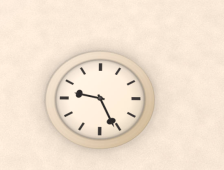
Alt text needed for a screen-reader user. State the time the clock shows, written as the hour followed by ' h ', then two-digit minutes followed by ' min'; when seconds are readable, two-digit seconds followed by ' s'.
9 h 26 min
